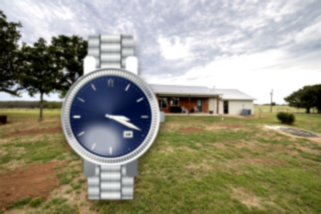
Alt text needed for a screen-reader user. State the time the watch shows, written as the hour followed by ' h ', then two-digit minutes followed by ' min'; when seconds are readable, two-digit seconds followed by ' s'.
3 h 19 min
